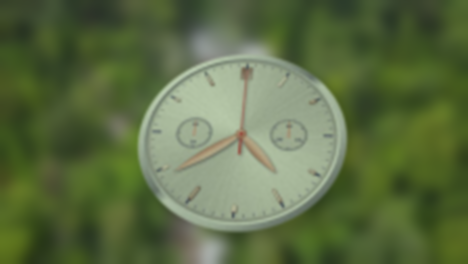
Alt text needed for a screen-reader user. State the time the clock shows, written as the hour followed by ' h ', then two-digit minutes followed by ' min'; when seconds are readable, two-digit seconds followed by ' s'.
4 h 39 min
